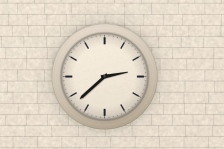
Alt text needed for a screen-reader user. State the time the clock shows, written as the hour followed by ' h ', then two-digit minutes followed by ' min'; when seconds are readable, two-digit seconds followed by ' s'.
2 h 38 min
